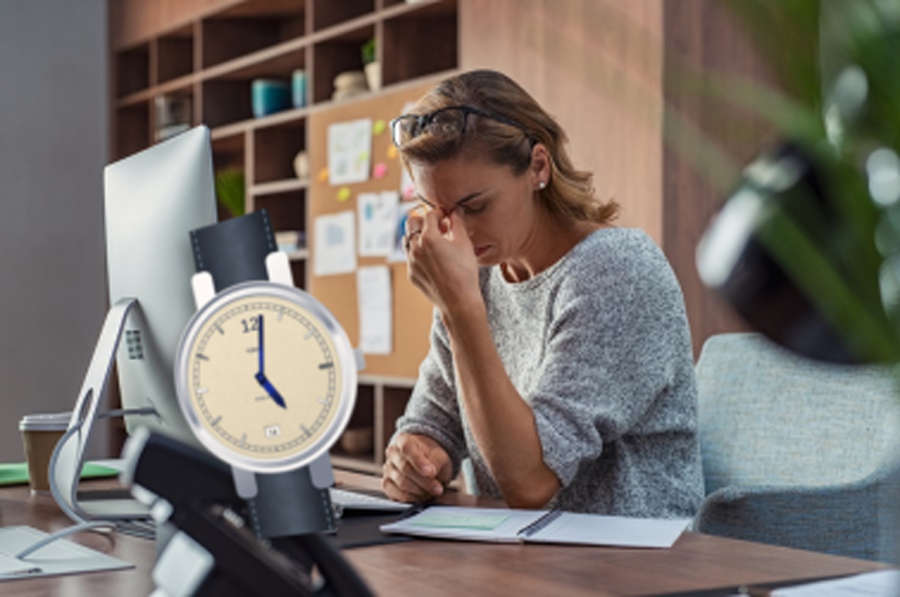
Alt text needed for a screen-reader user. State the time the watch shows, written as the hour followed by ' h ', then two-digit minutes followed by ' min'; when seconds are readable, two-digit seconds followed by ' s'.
5 h 02 min
